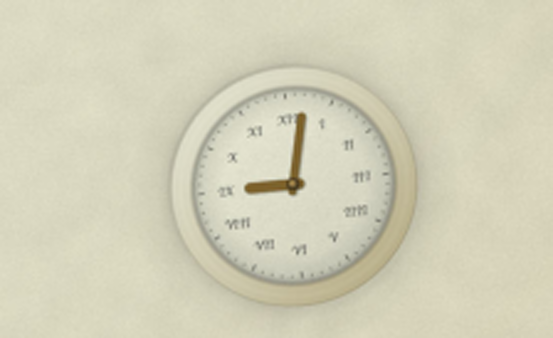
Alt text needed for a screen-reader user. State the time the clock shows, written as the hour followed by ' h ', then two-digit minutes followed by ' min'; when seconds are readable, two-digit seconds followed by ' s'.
9 h 02 min
